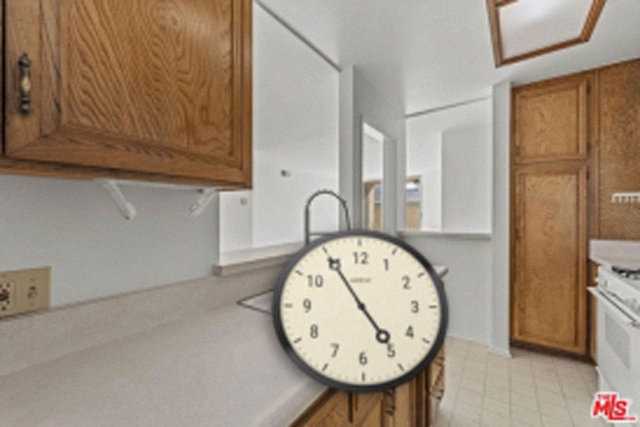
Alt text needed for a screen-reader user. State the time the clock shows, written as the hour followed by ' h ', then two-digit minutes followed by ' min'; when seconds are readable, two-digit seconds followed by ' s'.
4 h 55 min
